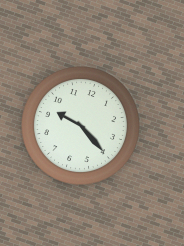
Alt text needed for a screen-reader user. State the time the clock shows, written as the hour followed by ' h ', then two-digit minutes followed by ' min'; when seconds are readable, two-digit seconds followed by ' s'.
9 h 20 min
